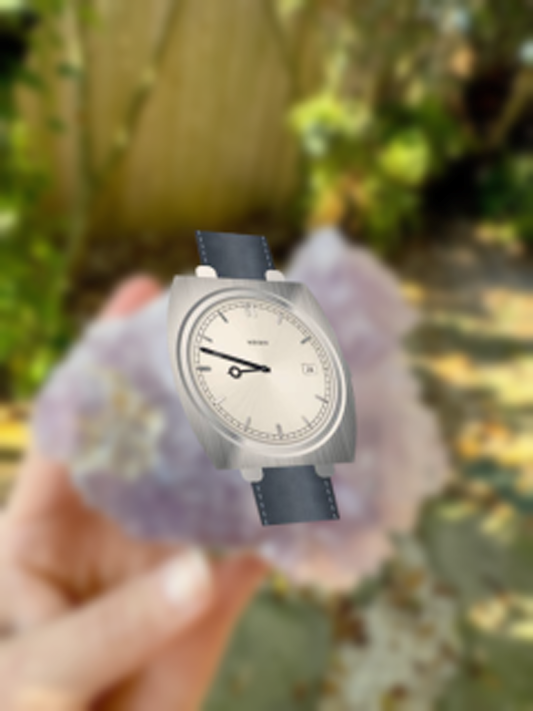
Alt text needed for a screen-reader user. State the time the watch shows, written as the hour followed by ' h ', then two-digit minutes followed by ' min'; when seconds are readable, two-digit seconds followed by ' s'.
8 h 48 min
